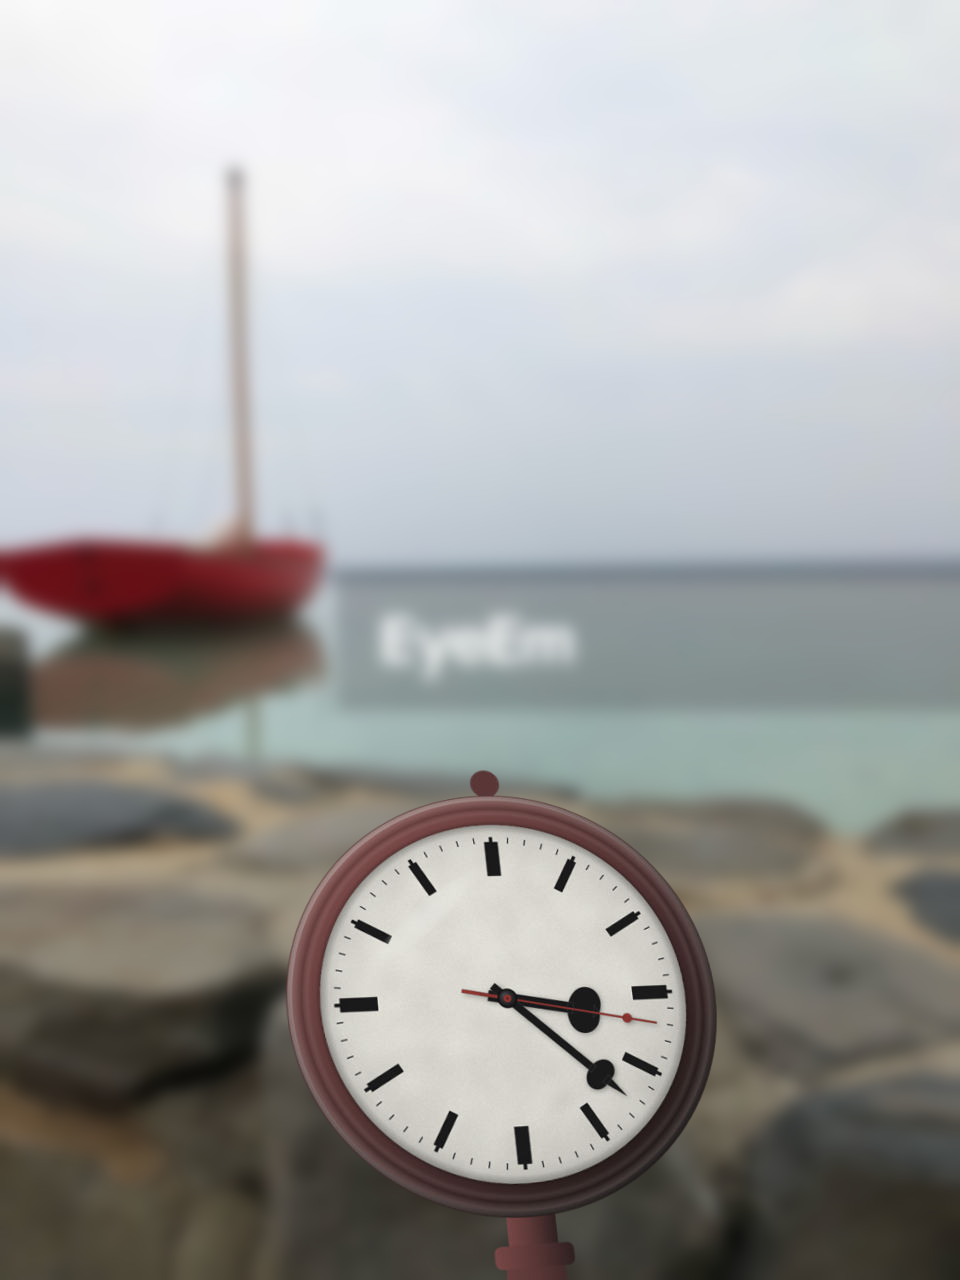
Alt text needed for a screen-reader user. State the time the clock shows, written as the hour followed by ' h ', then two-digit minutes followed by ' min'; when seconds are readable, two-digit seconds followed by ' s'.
3 h 22 min 17 s
